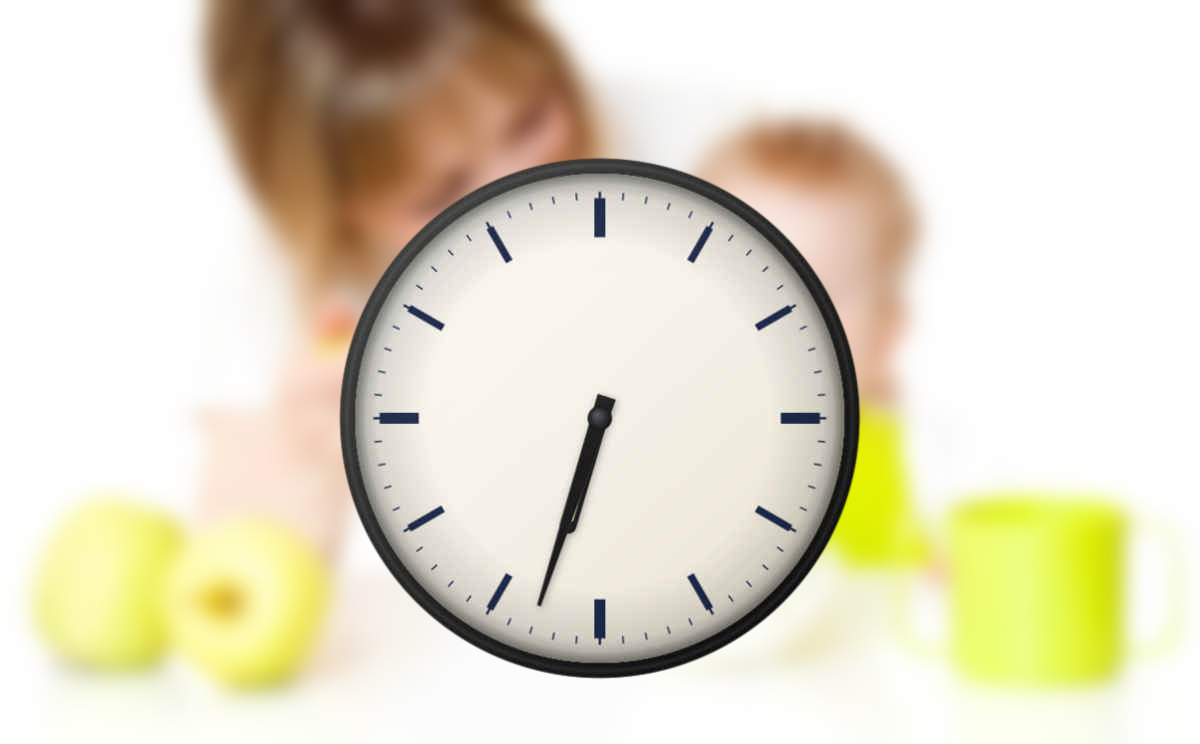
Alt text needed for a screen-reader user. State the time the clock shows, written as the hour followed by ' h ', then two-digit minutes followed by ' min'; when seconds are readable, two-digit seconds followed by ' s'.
6 h 33 min
